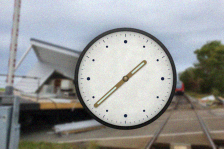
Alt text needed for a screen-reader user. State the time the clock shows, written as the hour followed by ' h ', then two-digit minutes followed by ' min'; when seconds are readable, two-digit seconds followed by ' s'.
1 h 38 min
